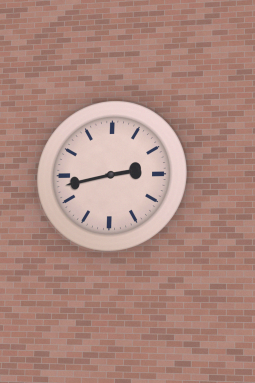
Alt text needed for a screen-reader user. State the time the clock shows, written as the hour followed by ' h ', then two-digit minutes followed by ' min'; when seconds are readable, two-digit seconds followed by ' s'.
2 h 43 min
